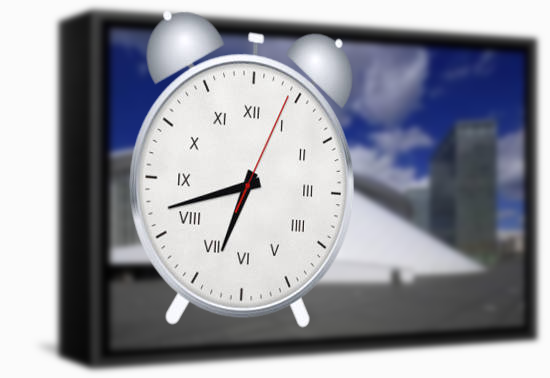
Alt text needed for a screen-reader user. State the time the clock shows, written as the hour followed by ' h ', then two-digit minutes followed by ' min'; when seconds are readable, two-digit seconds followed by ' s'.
6 h 42 min 04 s
